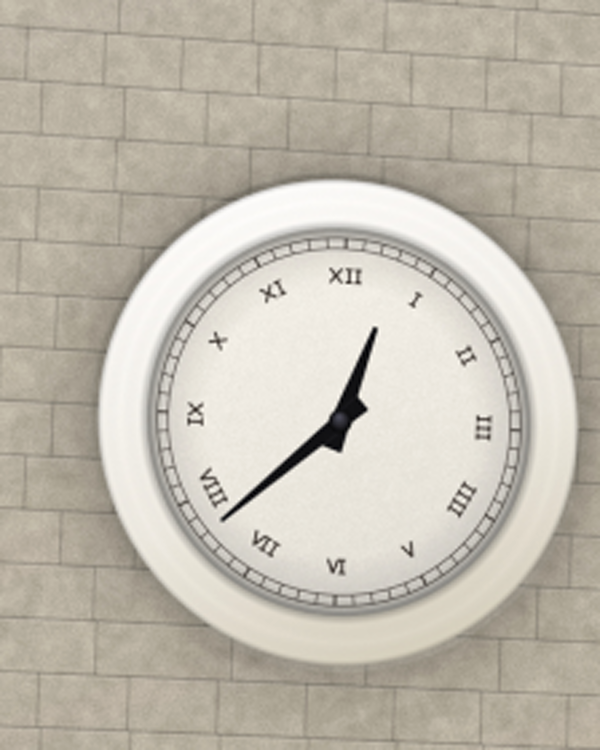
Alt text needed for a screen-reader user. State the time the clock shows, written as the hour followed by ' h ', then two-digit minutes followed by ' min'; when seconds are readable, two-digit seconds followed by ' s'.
12 h 38 min
